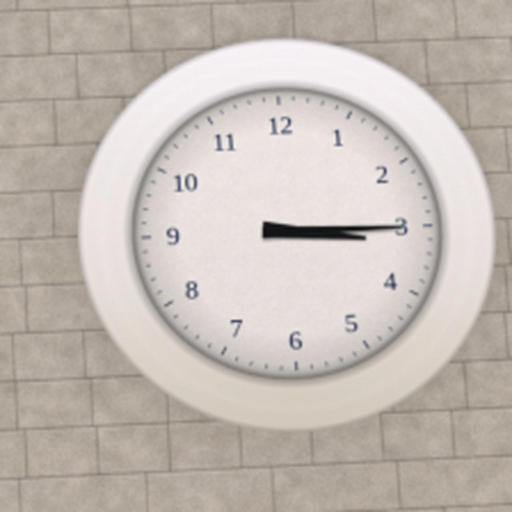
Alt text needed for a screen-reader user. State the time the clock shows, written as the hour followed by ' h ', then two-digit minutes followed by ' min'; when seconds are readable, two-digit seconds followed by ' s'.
3 h 15 min
